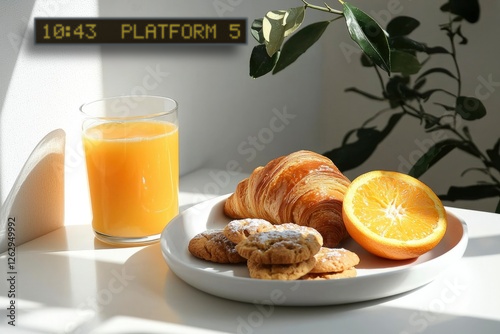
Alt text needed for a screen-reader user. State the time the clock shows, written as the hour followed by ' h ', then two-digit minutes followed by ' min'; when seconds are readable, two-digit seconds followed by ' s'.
10 h 43 min
